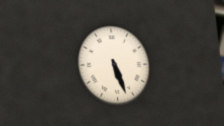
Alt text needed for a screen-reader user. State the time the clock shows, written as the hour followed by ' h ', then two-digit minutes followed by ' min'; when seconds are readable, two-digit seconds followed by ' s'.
5 h 27 min
